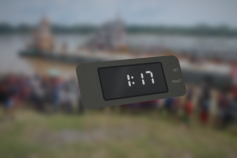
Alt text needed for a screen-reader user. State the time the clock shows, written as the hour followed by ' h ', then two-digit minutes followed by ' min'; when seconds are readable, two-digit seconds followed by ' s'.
1 h 17 min
